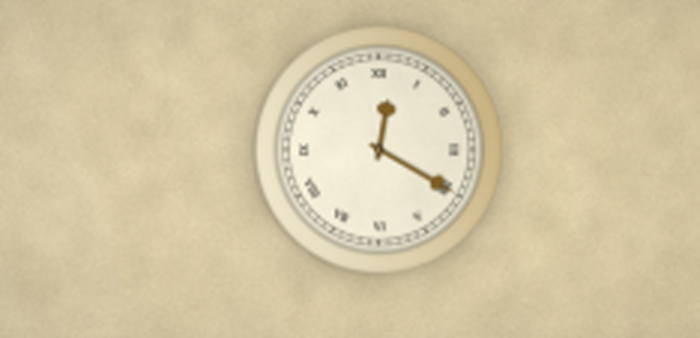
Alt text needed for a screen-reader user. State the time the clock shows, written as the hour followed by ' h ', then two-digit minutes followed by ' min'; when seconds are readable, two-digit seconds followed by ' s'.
12 h 20 min
